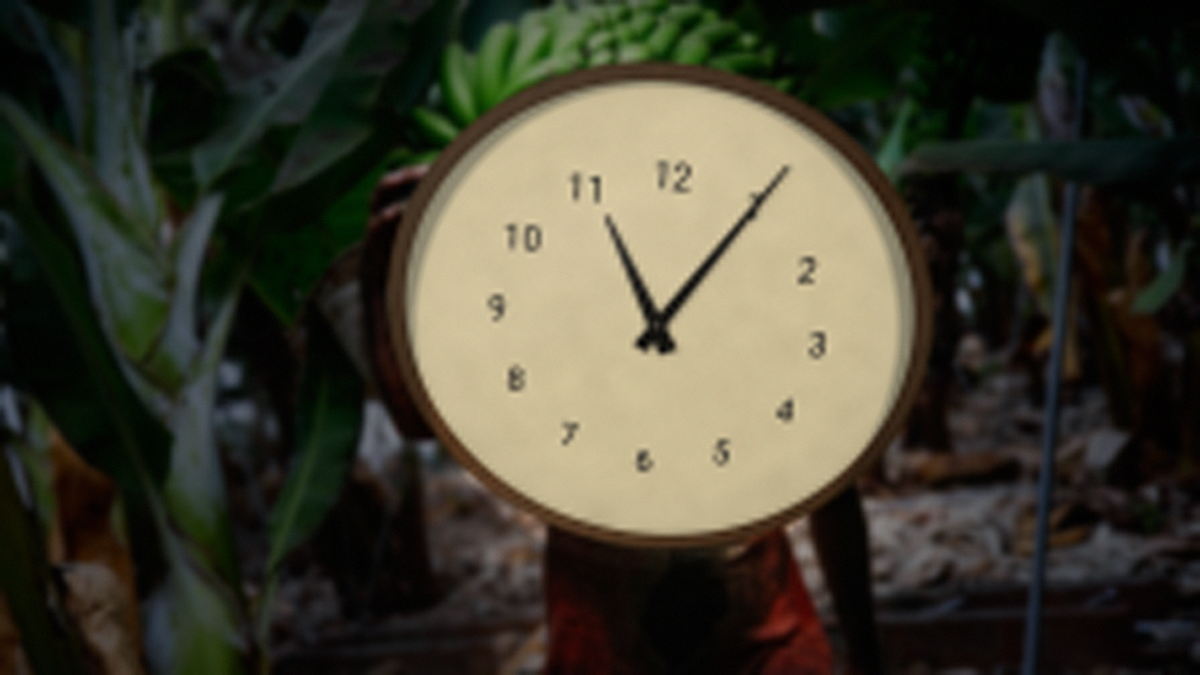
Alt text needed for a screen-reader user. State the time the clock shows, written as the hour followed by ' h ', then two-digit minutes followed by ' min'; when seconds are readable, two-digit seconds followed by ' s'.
11 h 05 min
